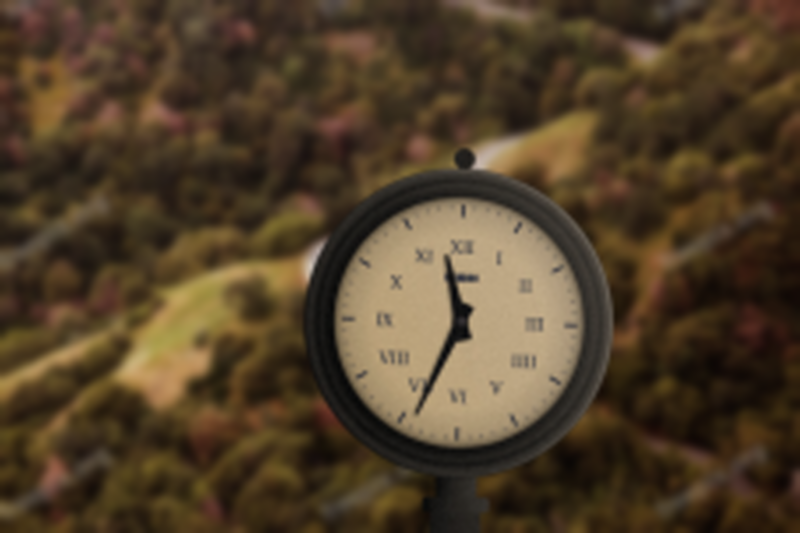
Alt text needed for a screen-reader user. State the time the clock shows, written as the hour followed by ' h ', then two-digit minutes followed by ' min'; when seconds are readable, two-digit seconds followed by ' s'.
11 h 34 min
